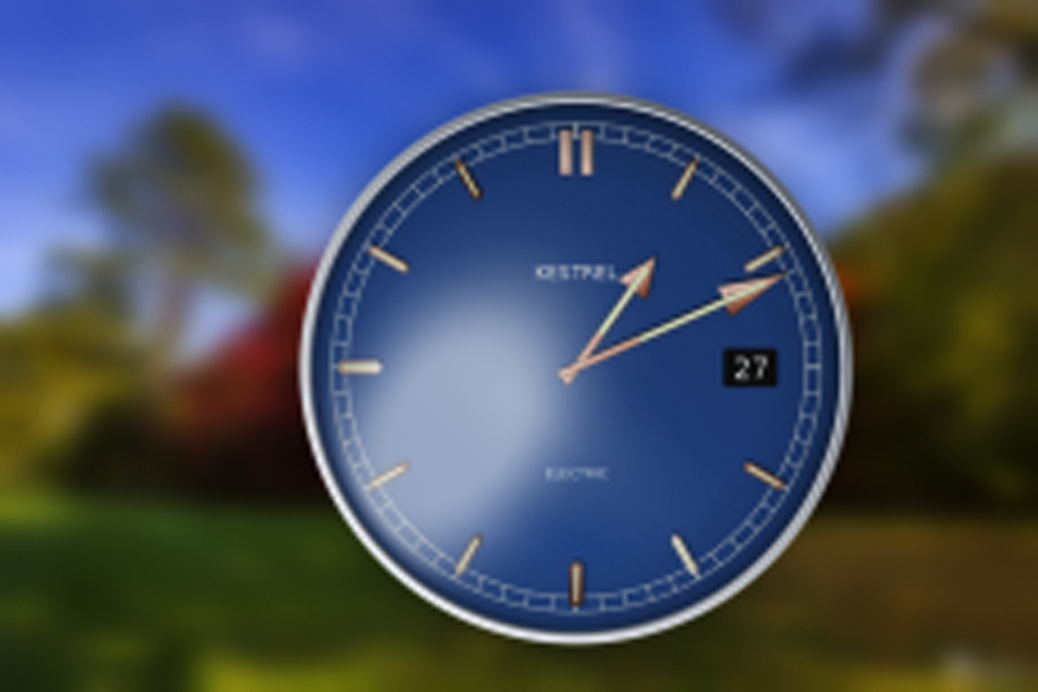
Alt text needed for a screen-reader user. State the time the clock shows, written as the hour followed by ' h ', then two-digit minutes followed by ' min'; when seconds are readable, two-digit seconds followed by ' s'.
1 h 11 min
